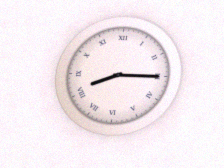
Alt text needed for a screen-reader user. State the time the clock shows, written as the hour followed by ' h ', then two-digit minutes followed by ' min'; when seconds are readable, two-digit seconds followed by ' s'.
8 h 15 min
